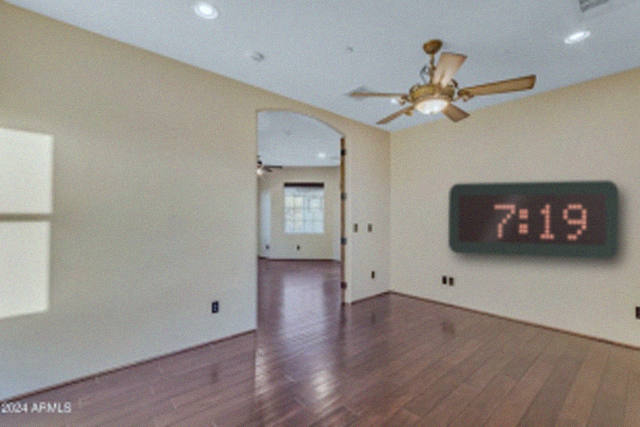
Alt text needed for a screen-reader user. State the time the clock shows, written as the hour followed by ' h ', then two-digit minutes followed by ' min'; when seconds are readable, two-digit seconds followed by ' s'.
7 h 19 min
